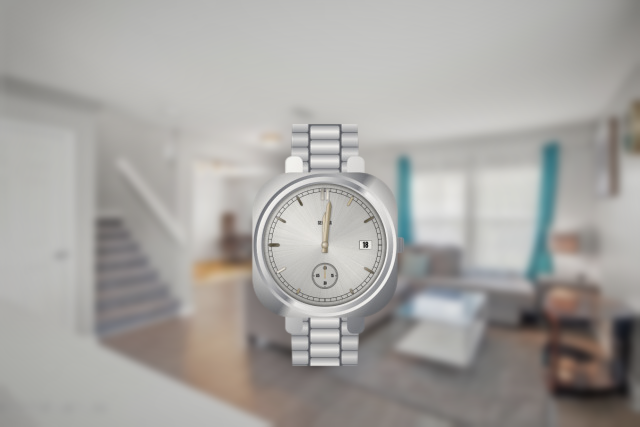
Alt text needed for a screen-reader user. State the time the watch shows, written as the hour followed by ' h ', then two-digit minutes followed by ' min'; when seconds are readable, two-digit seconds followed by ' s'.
12 h 01 min
